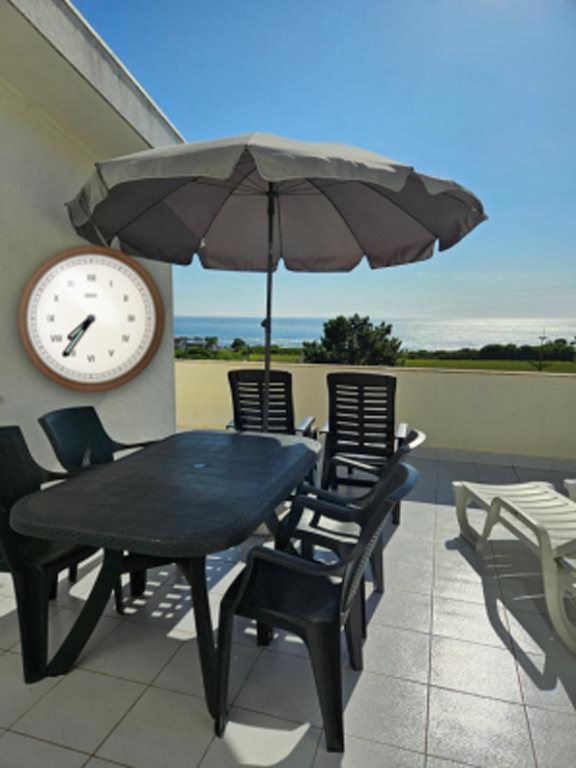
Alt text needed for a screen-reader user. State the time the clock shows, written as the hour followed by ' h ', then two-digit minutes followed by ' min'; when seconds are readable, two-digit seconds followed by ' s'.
7 h 36 min
